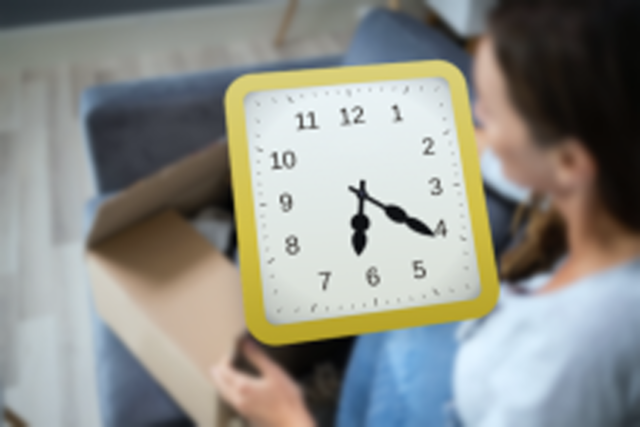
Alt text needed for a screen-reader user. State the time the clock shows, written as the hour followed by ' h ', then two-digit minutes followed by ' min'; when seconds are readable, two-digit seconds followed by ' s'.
6 h 21 min
